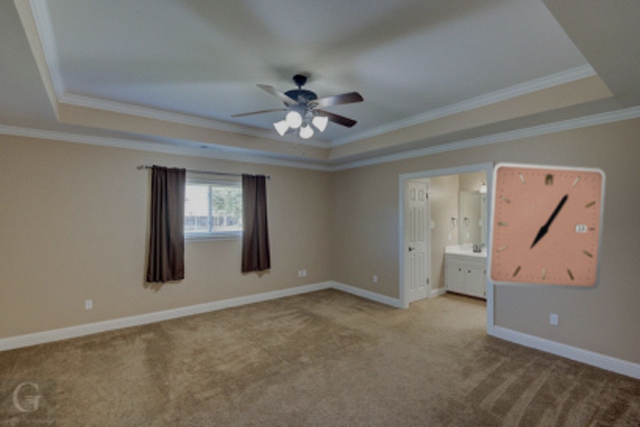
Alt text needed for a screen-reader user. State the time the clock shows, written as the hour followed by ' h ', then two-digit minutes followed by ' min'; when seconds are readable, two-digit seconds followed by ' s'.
7 h 05 min
